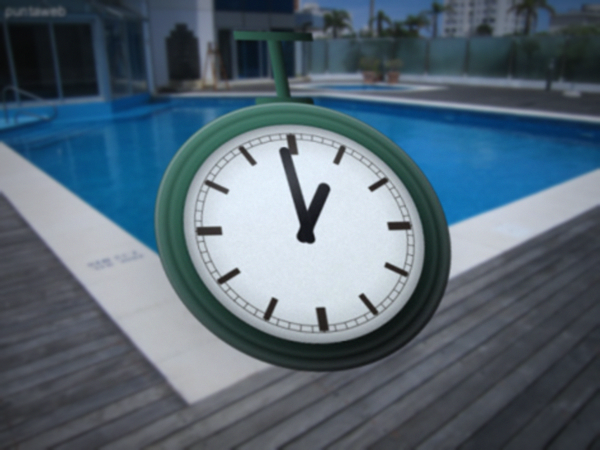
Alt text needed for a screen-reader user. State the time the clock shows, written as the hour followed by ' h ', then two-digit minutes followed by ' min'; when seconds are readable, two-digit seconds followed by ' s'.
12 h 59 min
